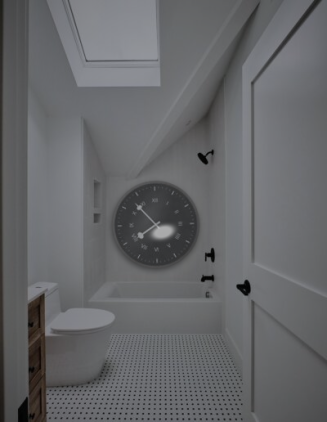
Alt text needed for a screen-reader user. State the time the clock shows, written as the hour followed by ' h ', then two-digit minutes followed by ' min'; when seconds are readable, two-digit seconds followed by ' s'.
7 h 53 min
